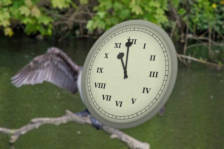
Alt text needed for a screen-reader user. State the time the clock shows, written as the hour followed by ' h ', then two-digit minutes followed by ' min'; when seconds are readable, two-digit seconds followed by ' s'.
10 h 59 min
